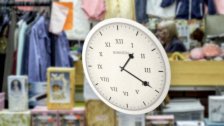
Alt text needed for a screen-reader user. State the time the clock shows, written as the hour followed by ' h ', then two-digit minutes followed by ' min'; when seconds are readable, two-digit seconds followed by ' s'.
1 h 20 min
